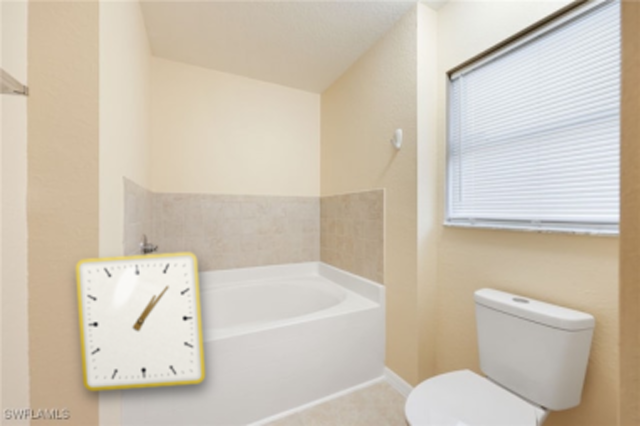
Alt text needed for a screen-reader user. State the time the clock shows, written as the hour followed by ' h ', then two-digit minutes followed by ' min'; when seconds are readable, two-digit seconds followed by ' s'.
1 h 07 min
